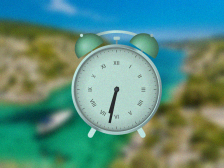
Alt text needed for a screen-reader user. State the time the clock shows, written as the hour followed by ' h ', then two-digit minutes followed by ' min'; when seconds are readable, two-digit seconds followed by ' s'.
6 h 32 min
